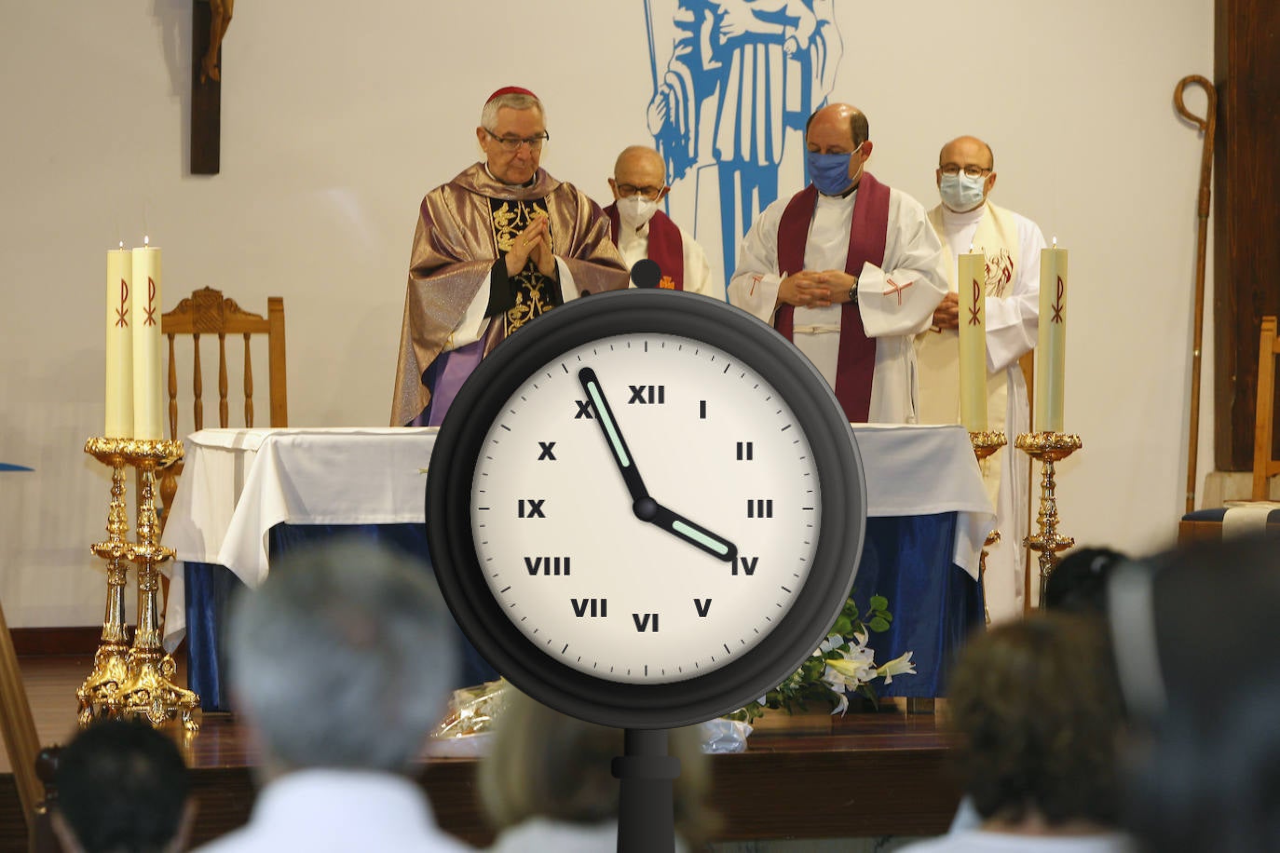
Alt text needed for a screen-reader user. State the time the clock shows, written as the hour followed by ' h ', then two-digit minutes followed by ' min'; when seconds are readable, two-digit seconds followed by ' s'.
3 h 56 min
